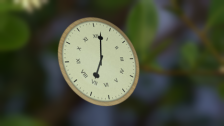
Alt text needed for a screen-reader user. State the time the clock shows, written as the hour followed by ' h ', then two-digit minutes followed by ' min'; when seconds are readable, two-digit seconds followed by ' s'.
7 h 02 min
